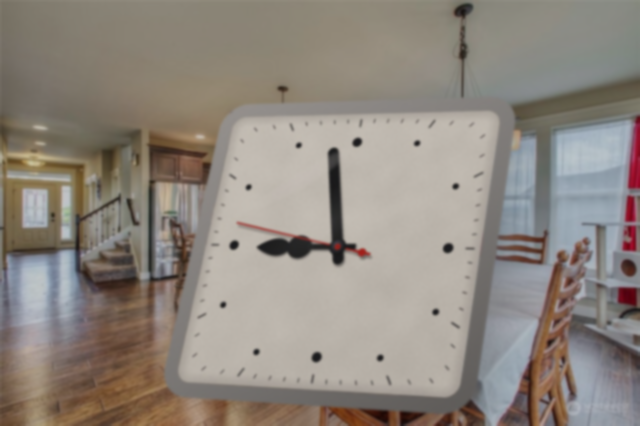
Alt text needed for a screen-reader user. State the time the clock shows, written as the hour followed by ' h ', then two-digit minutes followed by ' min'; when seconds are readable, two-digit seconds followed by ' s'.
8 h 57 min 47 s
